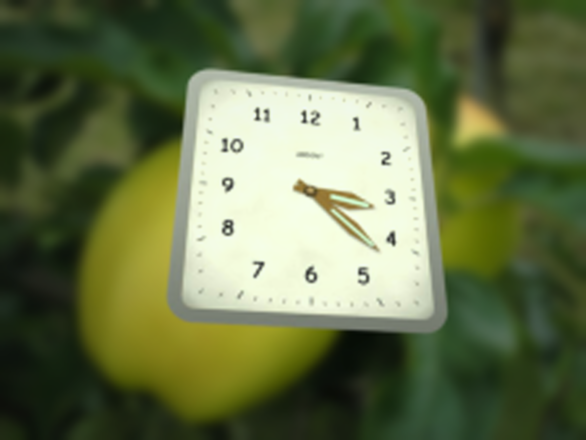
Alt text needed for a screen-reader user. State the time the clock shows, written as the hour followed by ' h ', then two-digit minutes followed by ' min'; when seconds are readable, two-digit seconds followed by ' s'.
3 h 22 min
